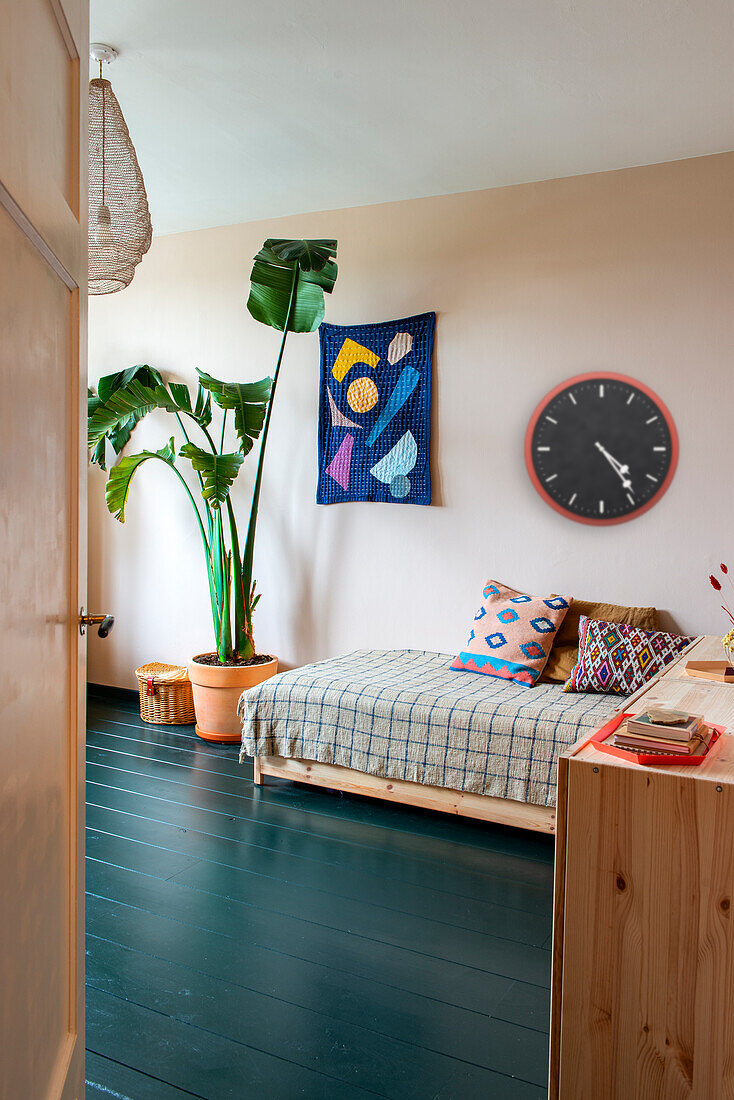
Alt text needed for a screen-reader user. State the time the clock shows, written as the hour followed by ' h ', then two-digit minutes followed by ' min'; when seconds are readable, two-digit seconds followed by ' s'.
4 h 24 min
